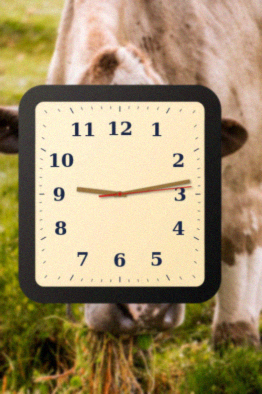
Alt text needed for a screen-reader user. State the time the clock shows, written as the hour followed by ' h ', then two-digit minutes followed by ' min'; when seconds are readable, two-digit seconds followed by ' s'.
9 h 13 min 14 s
